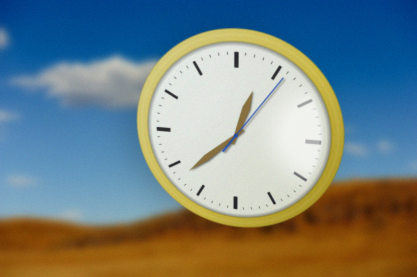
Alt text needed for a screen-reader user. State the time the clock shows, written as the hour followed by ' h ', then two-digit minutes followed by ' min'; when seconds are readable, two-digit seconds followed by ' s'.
12 h 38 min 06 s
